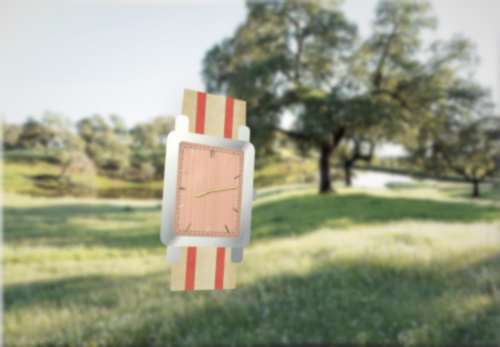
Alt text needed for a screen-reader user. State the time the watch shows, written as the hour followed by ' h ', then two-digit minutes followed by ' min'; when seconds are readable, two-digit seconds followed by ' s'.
8 h 13 min
